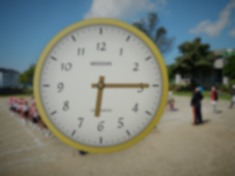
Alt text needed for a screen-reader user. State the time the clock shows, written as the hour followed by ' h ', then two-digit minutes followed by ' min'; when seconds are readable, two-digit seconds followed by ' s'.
6 h 15 min
